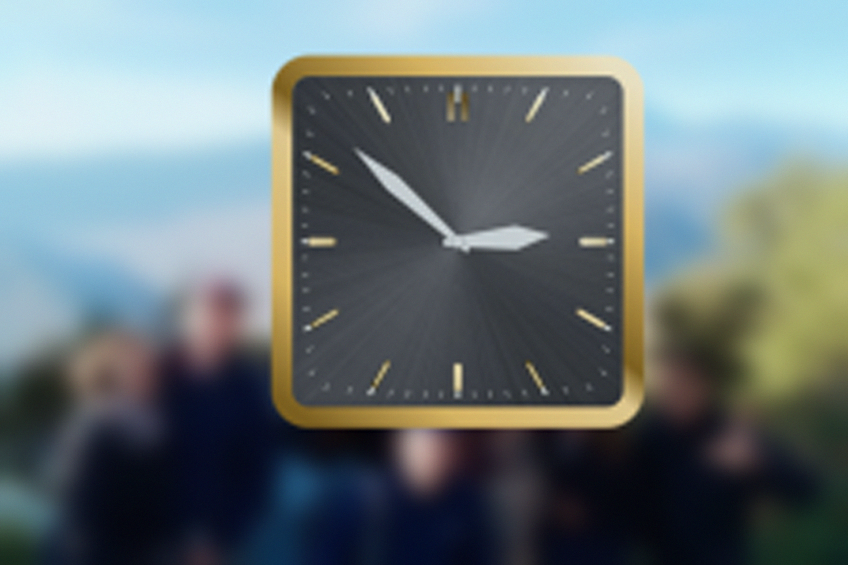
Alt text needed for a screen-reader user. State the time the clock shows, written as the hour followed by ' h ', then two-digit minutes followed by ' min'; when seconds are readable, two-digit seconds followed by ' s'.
2 h 52 min
